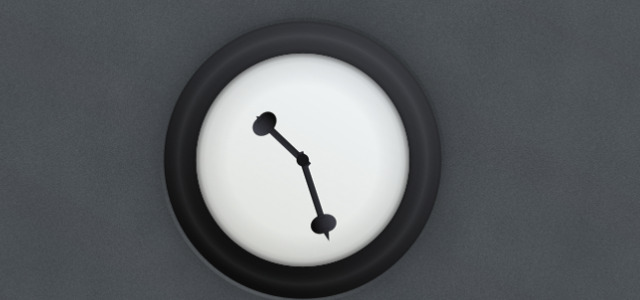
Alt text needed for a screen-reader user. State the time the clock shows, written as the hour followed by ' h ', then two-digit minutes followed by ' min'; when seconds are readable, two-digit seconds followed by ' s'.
10 h 27 min
